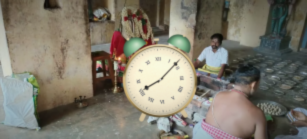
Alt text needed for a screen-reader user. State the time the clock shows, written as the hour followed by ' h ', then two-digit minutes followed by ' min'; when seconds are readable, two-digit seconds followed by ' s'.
8 h 08 min
